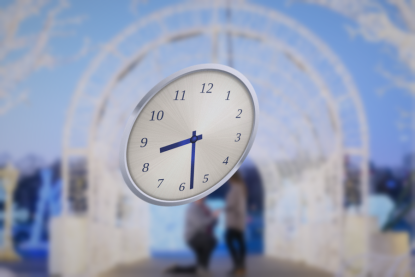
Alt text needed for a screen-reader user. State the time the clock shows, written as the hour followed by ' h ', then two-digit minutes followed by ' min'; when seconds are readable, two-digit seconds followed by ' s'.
8 h 28 min
